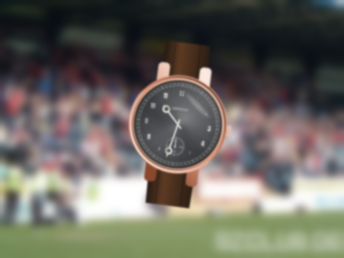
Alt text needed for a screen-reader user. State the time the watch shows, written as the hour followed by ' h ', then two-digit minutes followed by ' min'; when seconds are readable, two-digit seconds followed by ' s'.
10 h 32 min
